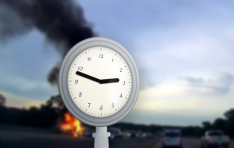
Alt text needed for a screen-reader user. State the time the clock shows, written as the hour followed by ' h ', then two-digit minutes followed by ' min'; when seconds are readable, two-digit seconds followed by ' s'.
2 h 48 min
